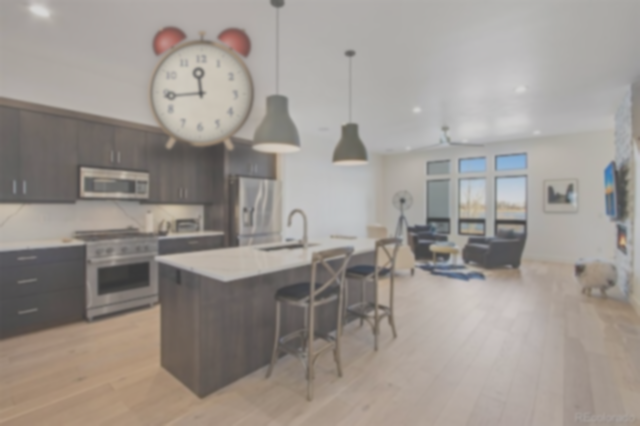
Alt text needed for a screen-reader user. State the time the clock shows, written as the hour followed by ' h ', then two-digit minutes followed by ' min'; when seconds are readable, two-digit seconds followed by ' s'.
11 h 44 min
